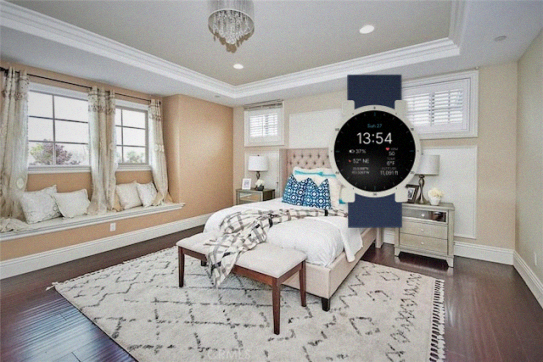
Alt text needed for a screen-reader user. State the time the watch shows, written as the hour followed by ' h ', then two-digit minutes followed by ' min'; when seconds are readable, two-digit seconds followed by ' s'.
13 h 54 min
